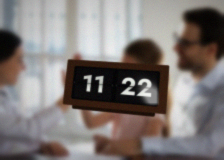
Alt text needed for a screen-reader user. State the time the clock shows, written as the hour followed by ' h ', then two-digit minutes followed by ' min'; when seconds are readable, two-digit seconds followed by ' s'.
11 h 22 min
